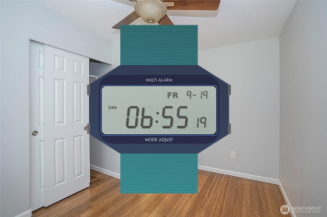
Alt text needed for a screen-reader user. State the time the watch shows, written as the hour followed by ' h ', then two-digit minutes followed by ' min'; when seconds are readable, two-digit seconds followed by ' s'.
6 h 55 min 19 s
